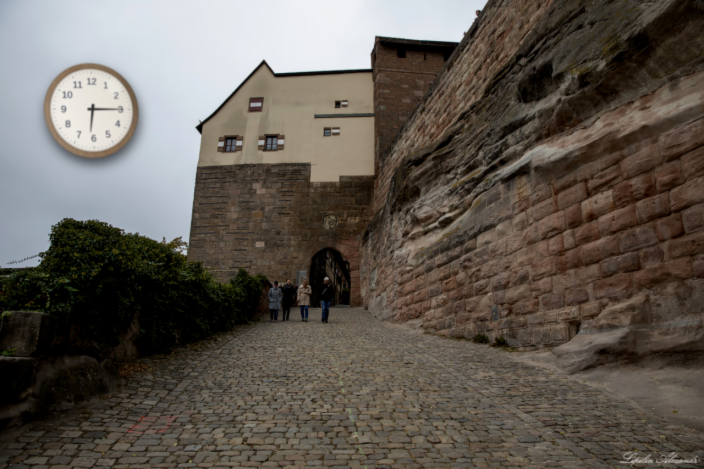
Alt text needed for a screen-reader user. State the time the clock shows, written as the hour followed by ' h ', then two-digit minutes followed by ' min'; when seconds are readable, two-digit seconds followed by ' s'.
6 h 15 min
